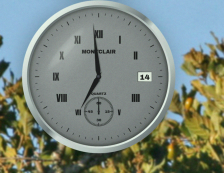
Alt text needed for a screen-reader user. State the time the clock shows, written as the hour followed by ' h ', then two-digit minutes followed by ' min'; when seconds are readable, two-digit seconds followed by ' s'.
6 h 59 min
